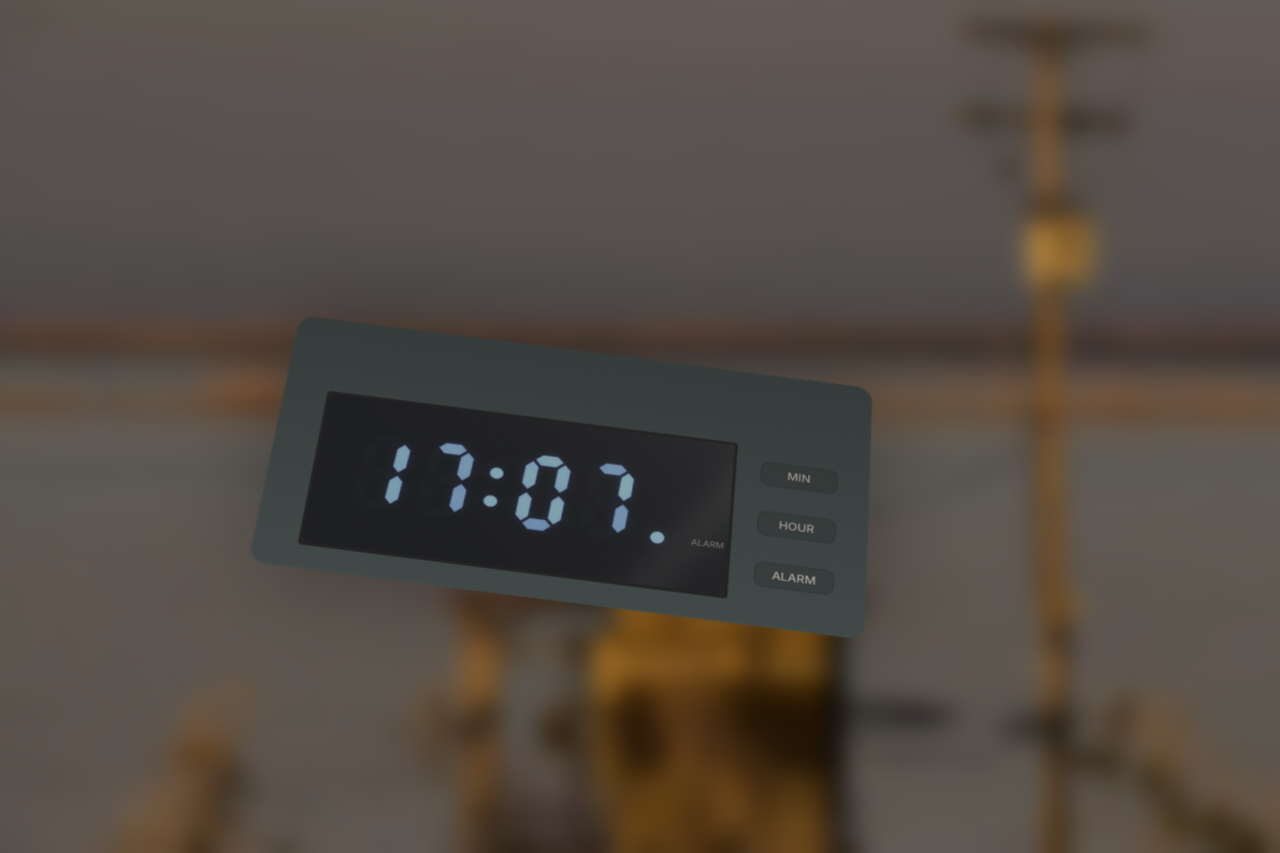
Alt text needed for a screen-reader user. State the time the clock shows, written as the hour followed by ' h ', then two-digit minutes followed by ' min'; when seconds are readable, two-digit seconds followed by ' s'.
17 h 07 min
